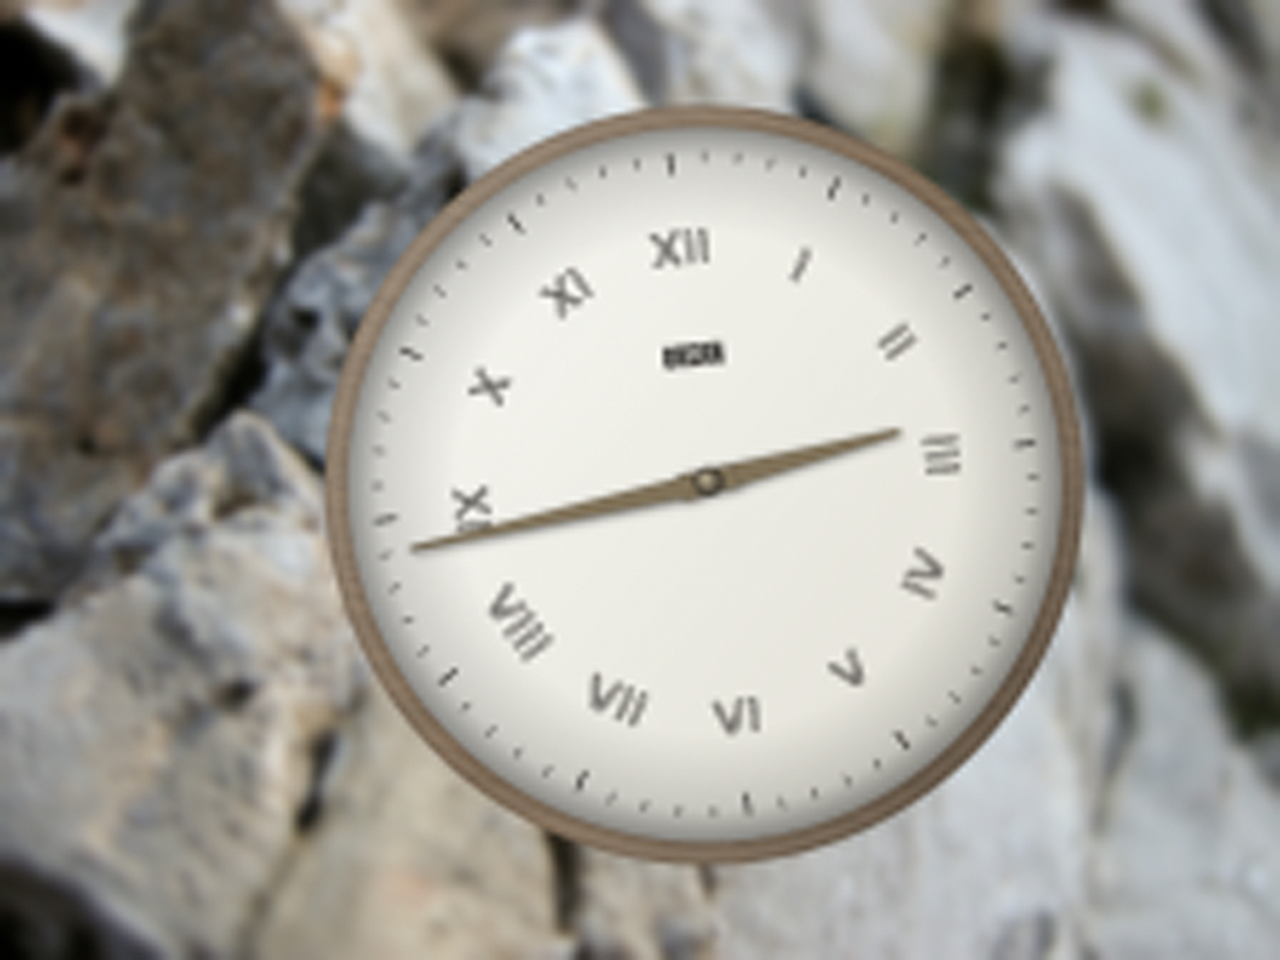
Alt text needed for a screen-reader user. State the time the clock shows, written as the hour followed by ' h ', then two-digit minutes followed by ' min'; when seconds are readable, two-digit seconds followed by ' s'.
2 h 44 min
